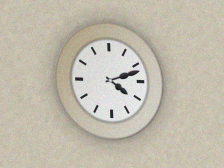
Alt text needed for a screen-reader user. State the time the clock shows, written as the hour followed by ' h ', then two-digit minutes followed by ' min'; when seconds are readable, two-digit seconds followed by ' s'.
4 h 12 min
